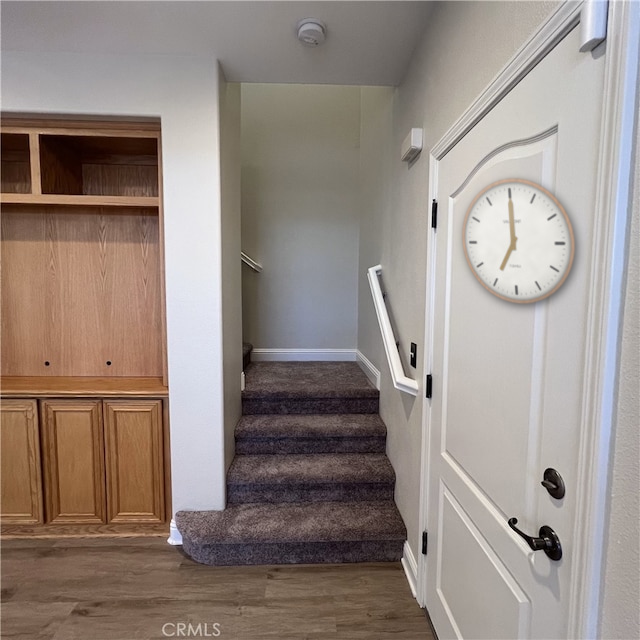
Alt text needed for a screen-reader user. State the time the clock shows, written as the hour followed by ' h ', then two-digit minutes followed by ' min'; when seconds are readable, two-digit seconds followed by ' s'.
7 h 00 min
